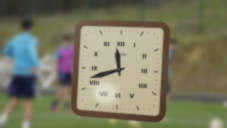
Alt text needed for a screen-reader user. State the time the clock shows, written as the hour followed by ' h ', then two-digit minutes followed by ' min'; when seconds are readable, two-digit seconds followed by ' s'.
11 h 42 min
